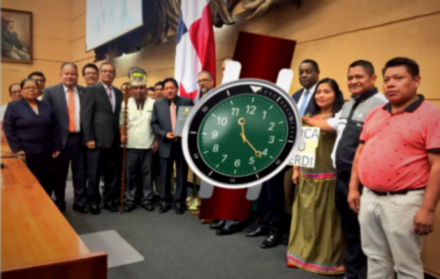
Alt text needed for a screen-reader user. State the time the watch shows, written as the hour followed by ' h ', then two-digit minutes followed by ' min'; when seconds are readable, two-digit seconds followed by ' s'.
11 h 22 min
